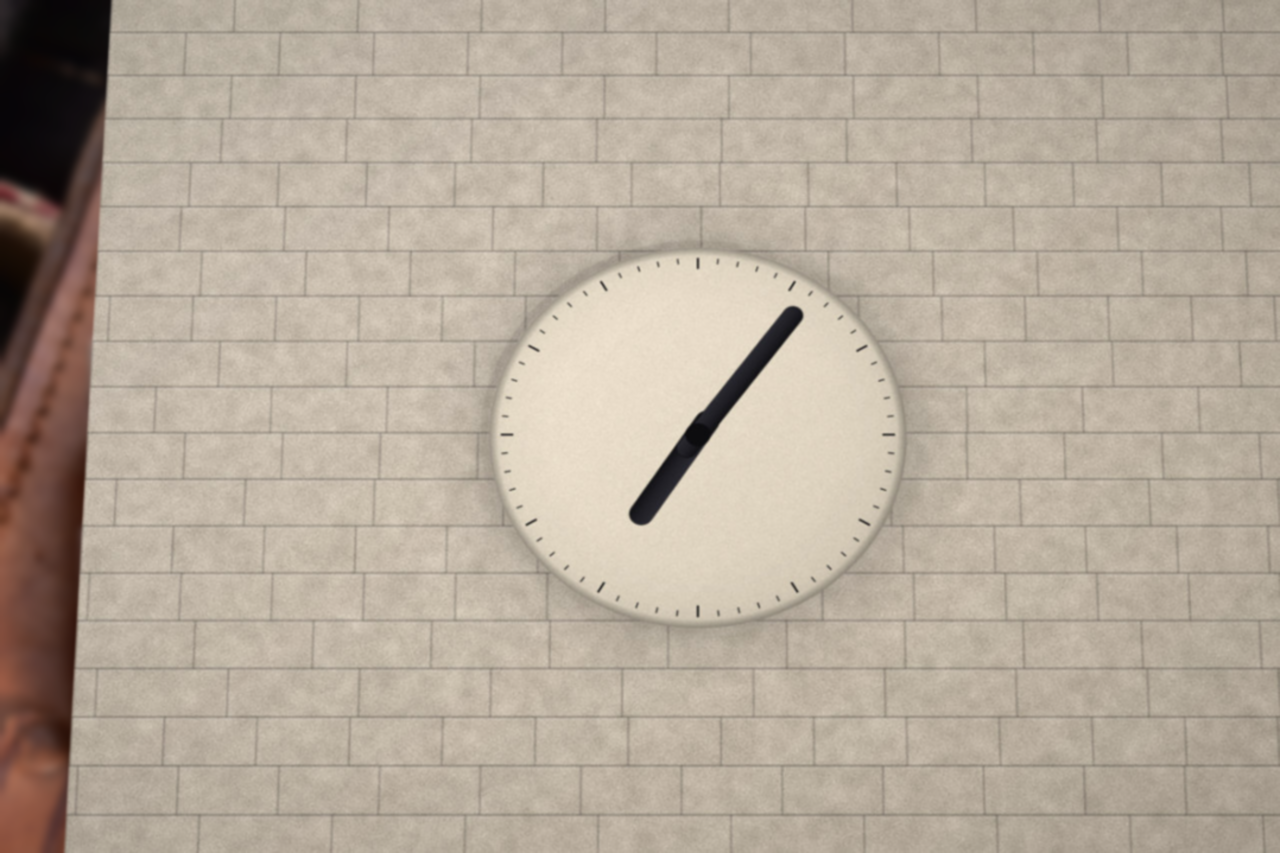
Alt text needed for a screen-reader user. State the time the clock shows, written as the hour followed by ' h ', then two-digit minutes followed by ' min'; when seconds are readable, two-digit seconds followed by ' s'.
7 h 06 min
